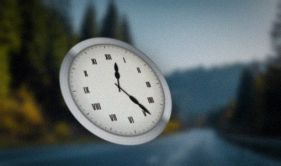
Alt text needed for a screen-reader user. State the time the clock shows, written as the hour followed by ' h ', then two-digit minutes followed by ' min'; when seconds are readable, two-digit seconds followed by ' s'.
12 h 24 min
